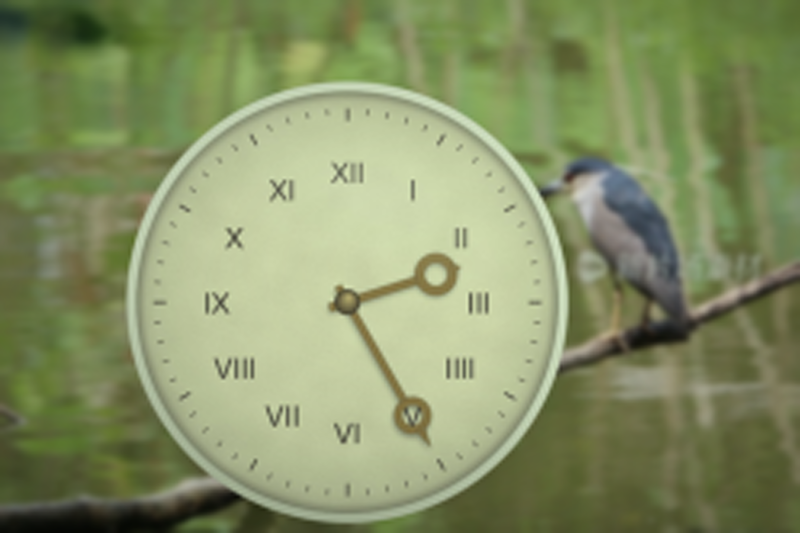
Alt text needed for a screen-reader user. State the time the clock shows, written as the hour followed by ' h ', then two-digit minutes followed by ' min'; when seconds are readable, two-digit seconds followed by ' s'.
2 h 25 min
